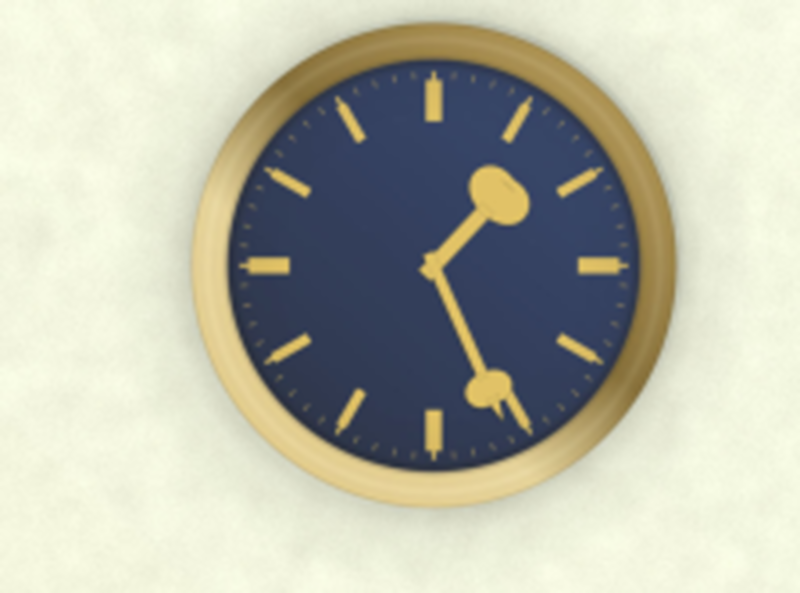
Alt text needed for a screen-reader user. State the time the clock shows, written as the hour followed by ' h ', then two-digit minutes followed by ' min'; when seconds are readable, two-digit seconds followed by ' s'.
1 h 26 min
